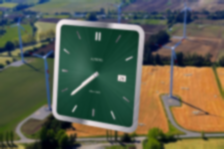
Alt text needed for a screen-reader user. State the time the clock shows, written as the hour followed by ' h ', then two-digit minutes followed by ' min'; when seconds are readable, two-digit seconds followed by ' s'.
7 h 38 min
